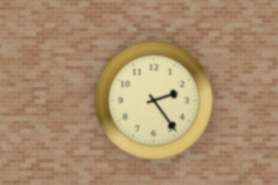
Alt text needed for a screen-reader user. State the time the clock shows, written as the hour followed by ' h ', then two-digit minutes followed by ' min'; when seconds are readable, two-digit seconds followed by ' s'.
2 h 24 min
